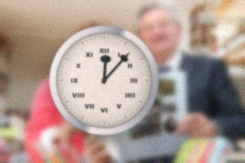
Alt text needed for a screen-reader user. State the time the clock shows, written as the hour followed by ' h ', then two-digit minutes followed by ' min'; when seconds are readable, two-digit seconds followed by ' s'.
12 h 07 min
